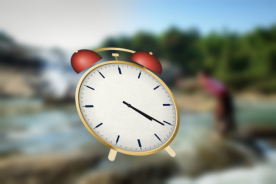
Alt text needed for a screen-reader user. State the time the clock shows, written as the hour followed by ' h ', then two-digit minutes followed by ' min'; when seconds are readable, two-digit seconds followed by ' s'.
4 h 21 min
